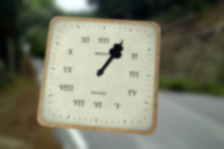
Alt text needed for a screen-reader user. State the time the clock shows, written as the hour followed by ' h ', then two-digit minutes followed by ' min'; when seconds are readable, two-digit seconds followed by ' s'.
1 h 05 min
